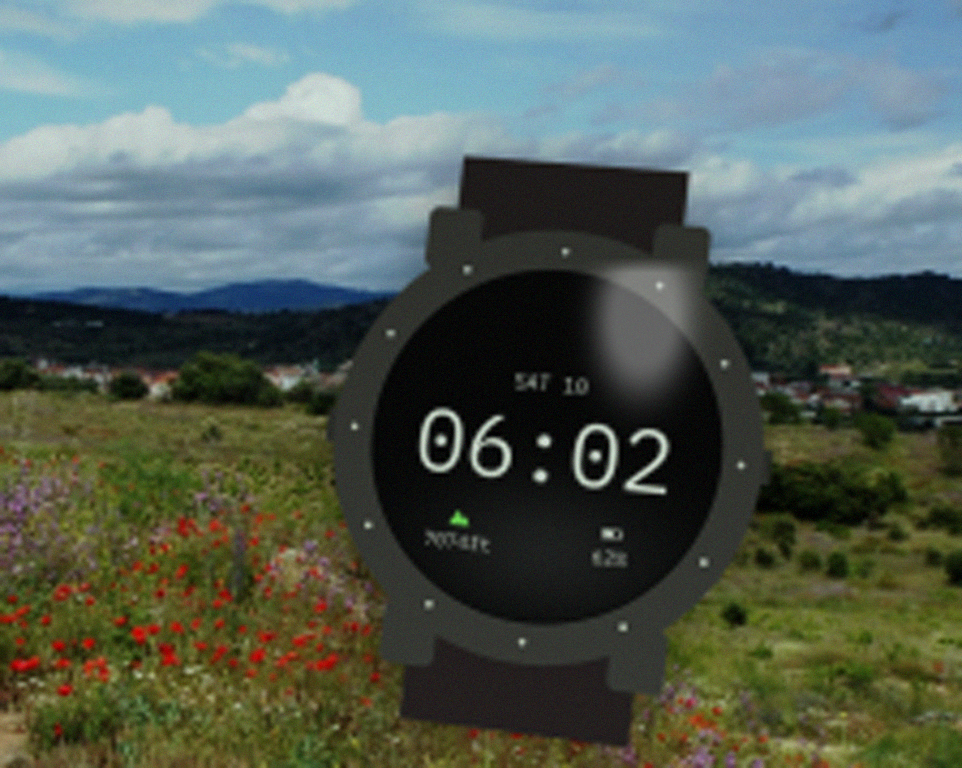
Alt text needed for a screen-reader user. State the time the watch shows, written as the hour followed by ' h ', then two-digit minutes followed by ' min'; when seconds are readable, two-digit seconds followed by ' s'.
6 h 02 min
